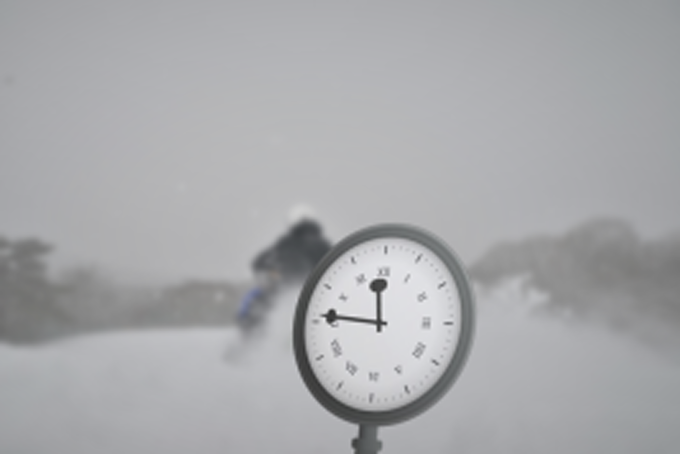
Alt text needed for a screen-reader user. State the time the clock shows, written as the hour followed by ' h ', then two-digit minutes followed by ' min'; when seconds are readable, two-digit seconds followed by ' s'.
11 h 46 min
